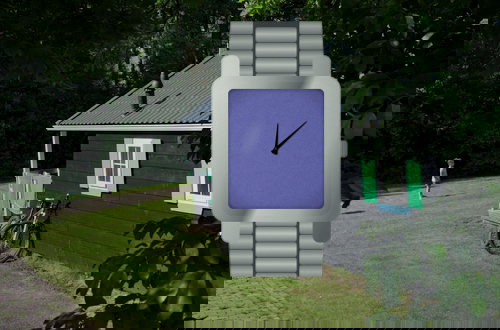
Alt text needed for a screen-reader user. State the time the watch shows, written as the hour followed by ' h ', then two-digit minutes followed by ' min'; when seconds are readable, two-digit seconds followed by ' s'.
12 h 08 min
